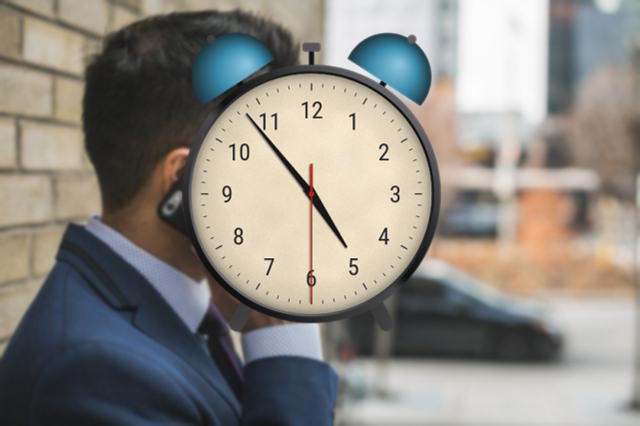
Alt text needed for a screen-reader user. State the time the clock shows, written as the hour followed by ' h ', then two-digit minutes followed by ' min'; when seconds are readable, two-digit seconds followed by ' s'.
4 h 53 min 30 s
